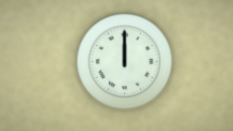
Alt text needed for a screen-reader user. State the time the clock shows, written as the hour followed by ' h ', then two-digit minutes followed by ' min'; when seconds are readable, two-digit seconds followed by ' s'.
12 h 00 min
